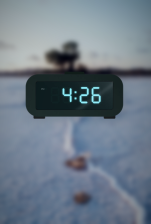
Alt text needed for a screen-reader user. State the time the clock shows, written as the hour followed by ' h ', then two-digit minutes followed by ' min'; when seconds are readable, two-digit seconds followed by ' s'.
4 h 26 min
